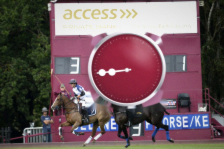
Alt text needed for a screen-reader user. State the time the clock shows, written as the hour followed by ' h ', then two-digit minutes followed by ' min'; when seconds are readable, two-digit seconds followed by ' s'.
8 h 44 min
